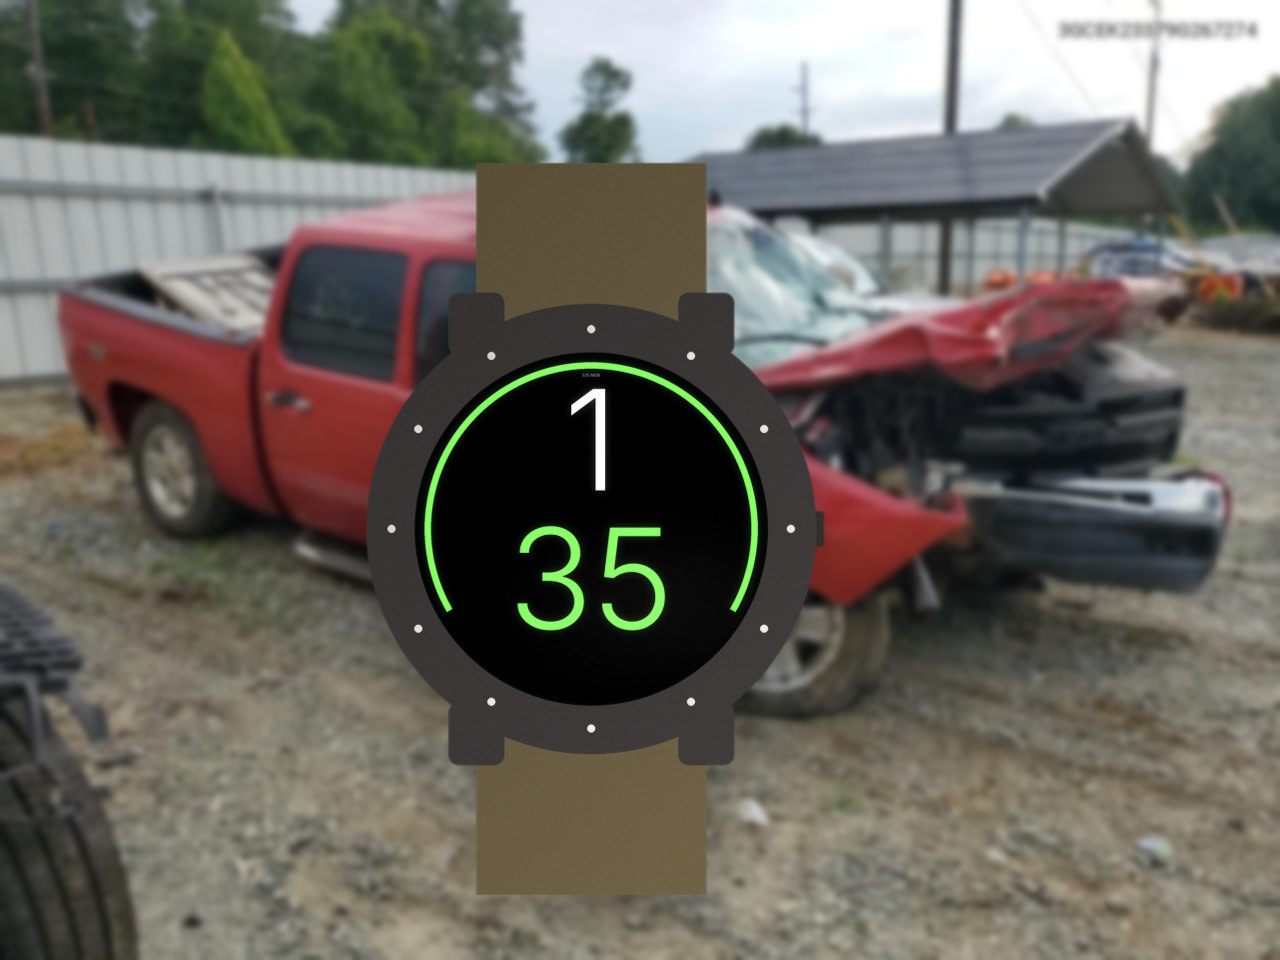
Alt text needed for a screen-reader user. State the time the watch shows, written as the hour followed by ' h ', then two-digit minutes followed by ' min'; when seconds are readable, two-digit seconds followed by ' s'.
1 h 35 min
